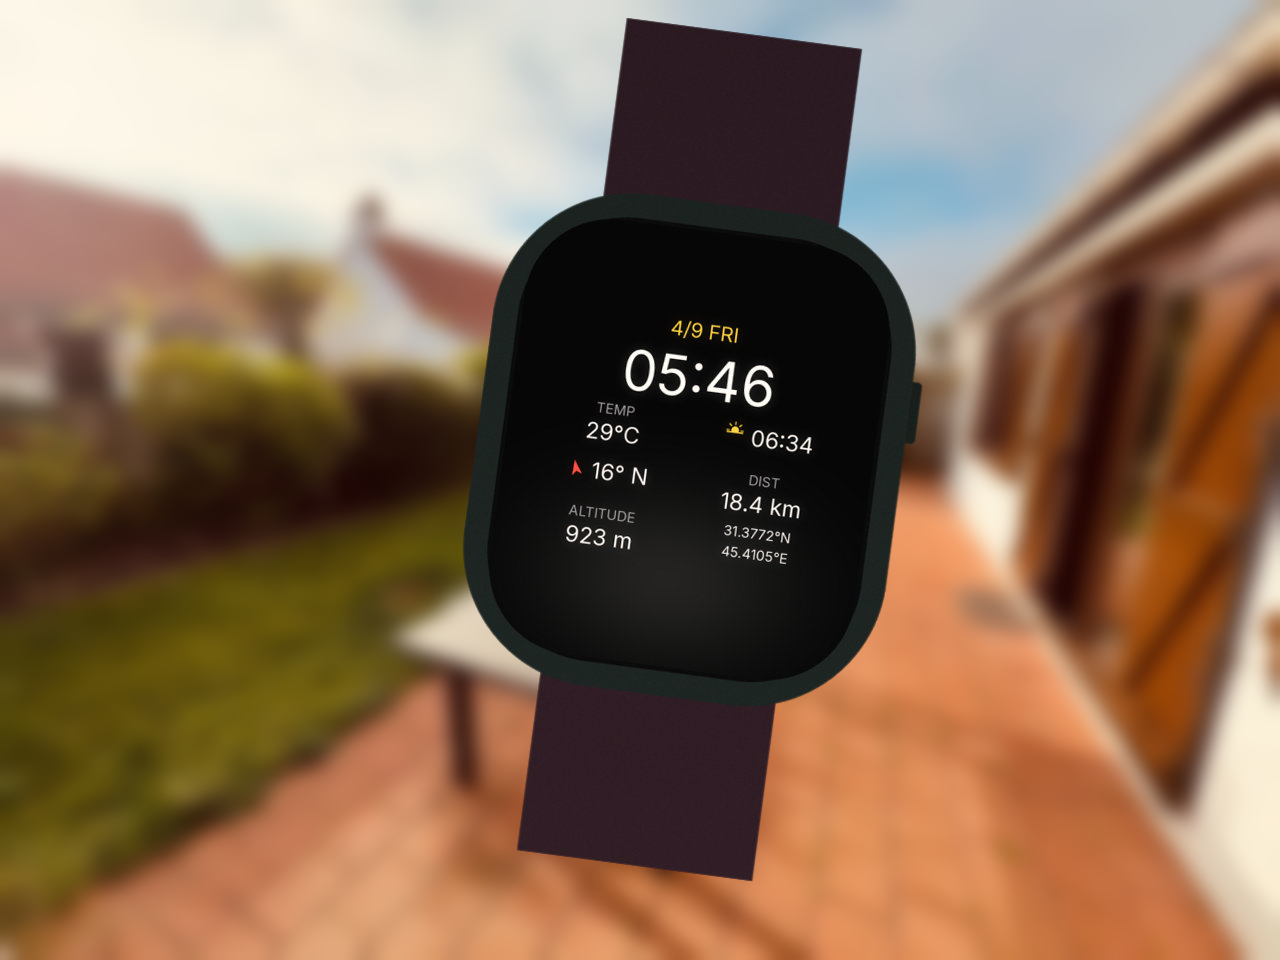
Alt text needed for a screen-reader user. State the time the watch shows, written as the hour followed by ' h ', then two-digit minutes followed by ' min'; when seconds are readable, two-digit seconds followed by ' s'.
5 h 46 min
